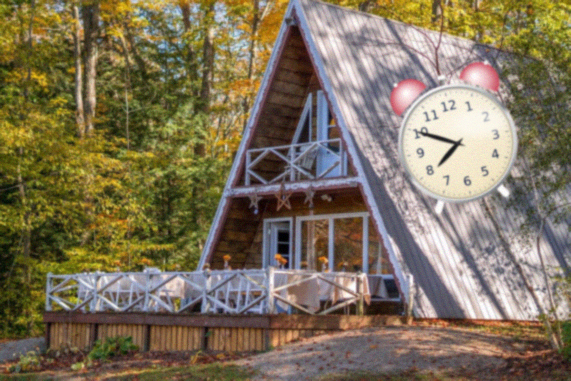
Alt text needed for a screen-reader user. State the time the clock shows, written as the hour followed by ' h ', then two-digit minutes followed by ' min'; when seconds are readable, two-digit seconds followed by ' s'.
7 h 50 min
